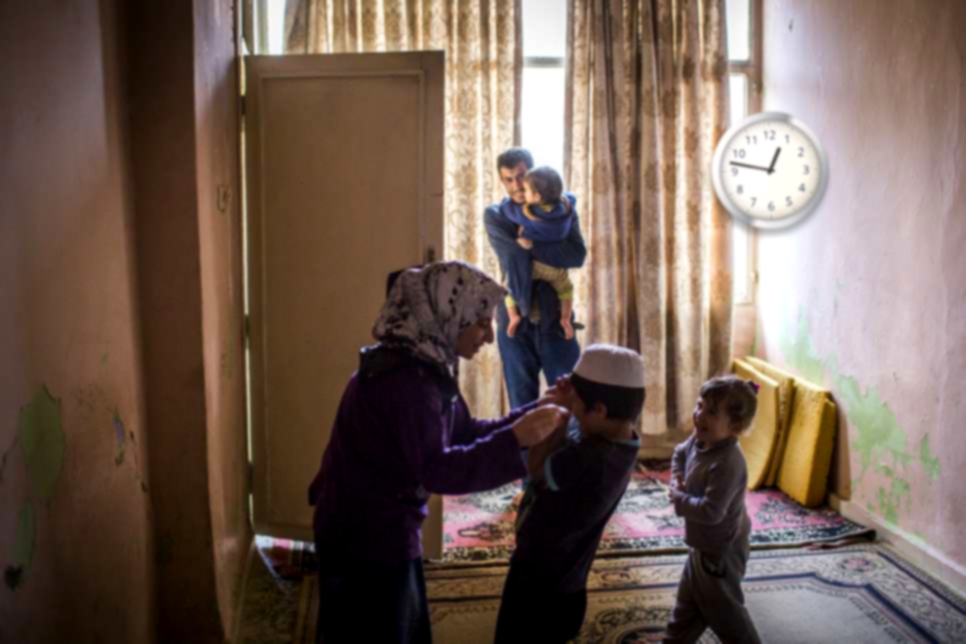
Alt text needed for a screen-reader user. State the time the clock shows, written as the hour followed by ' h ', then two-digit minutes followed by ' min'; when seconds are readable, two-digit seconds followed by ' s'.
12 h 47 min
